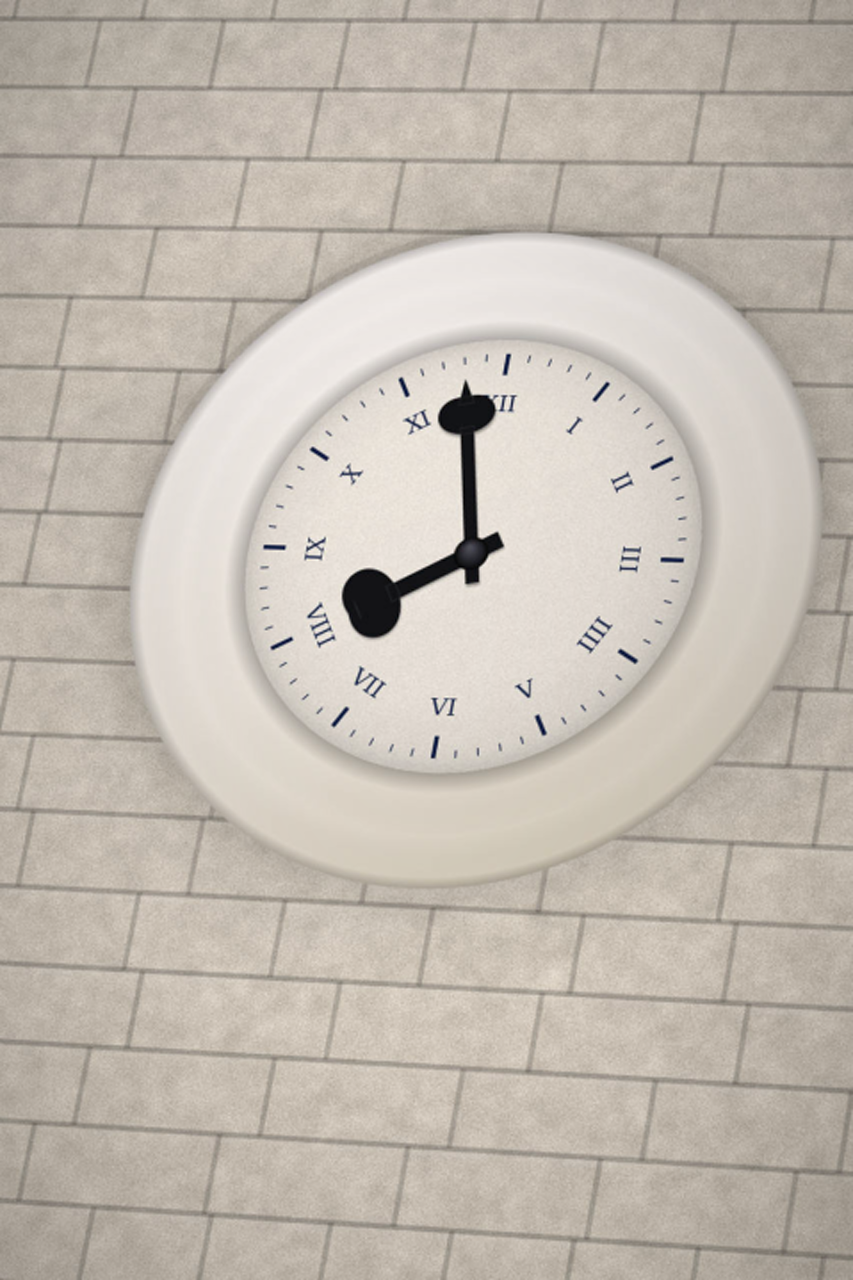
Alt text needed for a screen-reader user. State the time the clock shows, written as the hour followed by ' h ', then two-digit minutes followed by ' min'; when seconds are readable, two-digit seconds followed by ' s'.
7 h 58 min
